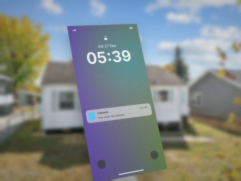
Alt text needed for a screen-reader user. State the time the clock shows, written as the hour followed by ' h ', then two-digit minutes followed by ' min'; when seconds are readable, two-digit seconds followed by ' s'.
5 h 39 min
